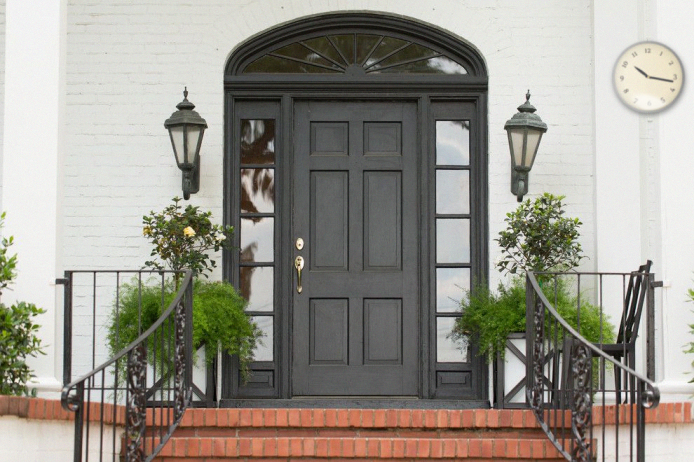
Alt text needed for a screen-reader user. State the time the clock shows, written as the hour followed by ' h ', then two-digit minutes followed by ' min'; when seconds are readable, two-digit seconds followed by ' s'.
10 h 17 min
